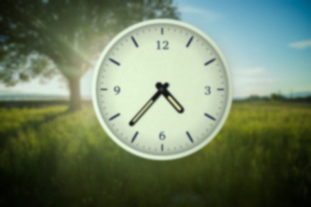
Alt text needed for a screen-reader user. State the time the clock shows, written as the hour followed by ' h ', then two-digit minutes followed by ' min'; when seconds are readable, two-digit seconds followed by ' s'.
4 h 37 min
